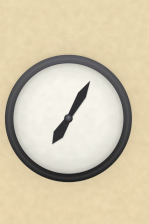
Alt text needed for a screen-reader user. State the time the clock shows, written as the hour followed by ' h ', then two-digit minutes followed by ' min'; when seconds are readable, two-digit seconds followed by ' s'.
7 h 05 min
